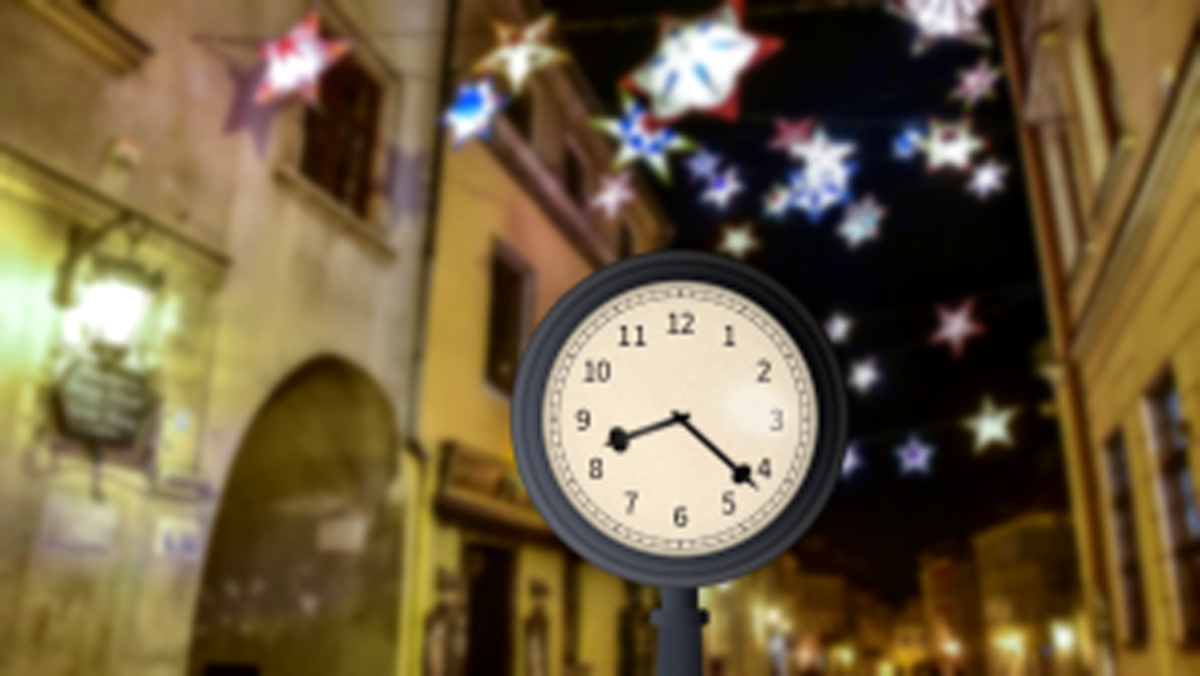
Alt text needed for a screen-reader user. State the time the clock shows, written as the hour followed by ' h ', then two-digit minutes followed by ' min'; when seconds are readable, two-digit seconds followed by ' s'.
8 h 22 min
